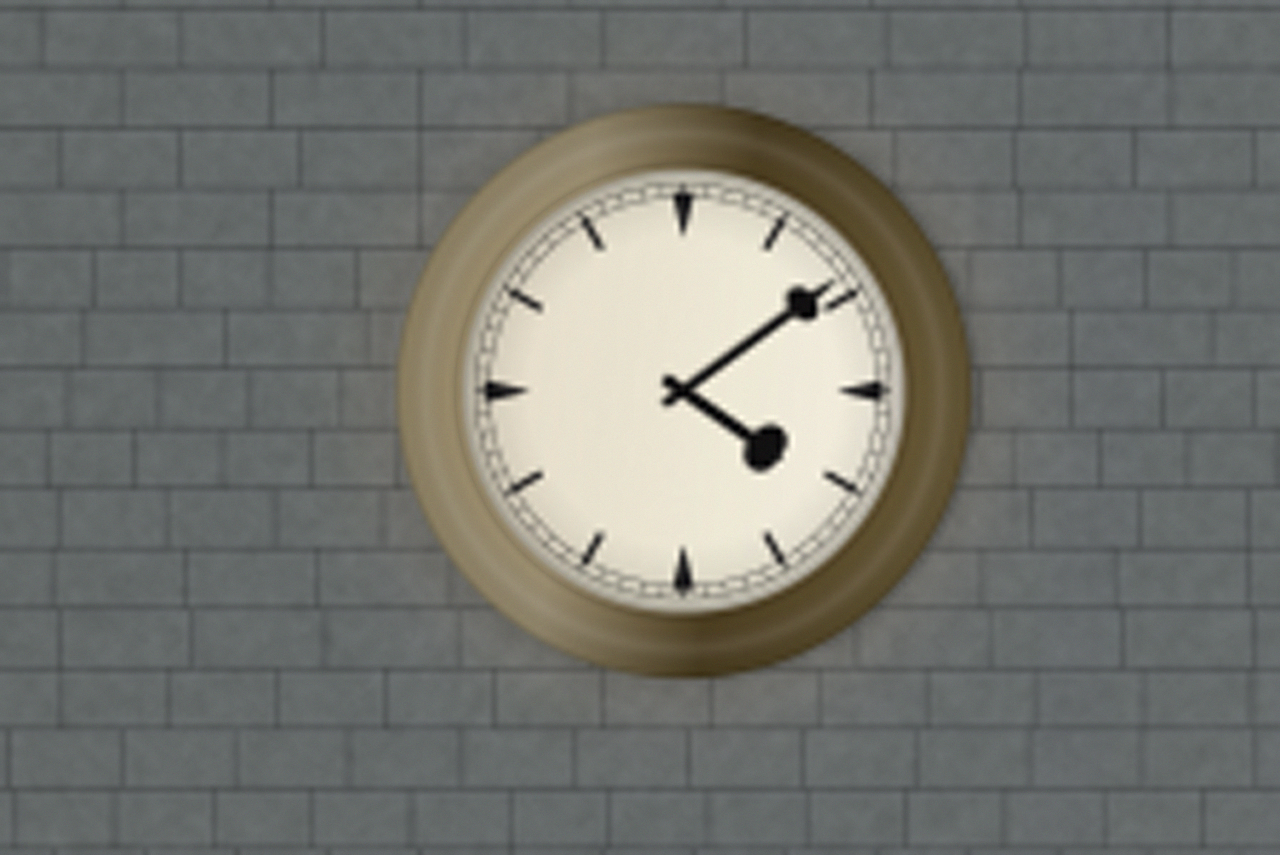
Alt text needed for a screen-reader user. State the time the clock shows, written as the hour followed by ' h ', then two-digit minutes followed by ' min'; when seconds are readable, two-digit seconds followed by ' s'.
4 h 09 min
